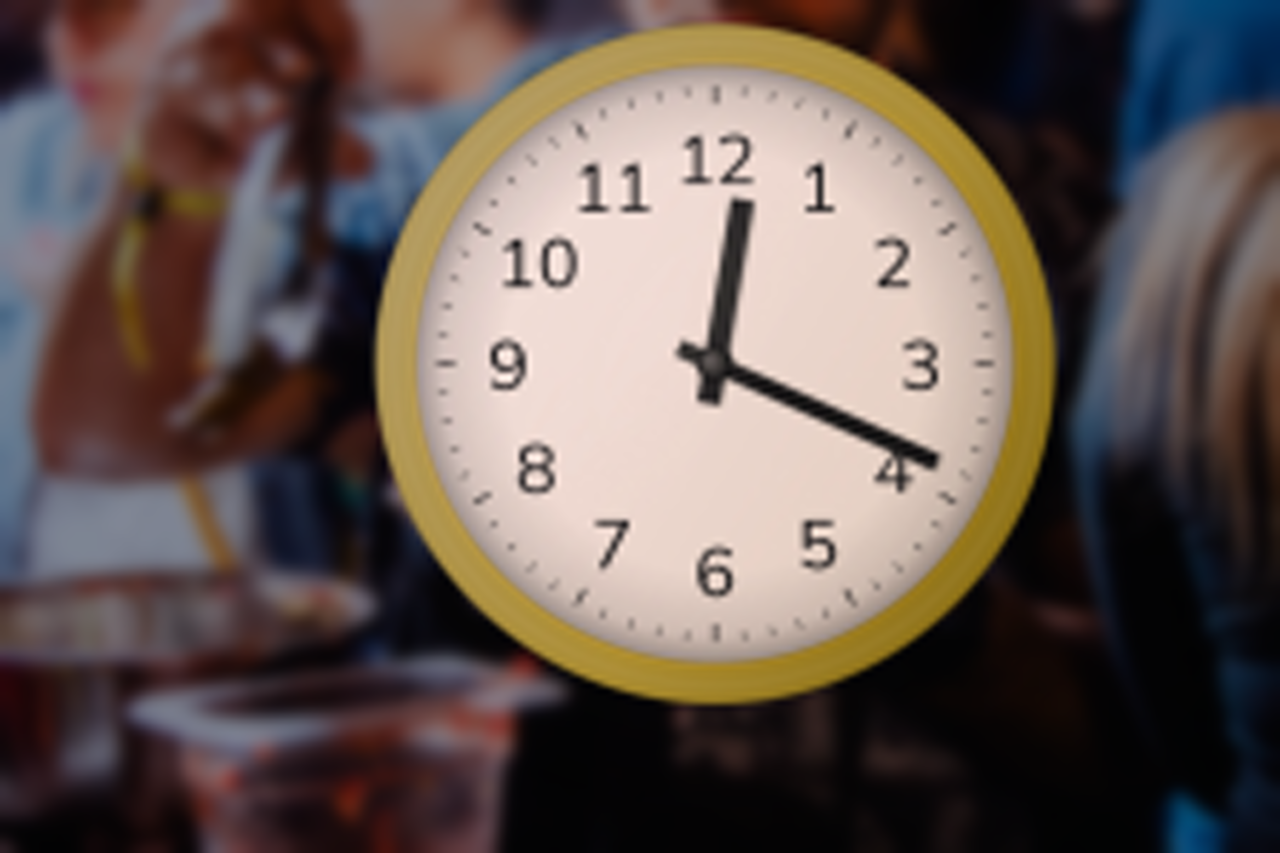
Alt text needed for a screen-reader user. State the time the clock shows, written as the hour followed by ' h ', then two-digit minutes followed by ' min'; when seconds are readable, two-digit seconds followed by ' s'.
12 h 19 min
